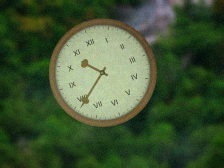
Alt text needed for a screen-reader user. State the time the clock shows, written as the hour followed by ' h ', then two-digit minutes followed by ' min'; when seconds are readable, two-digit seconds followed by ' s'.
10 h 39 min
